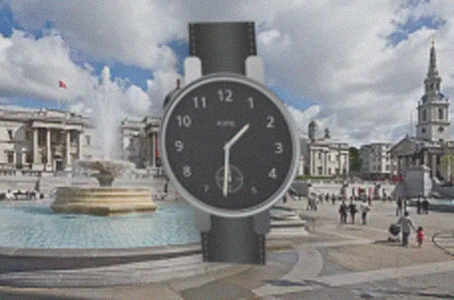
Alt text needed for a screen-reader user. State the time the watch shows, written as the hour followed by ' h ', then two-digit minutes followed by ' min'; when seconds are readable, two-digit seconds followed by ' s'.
1 h 31 min
